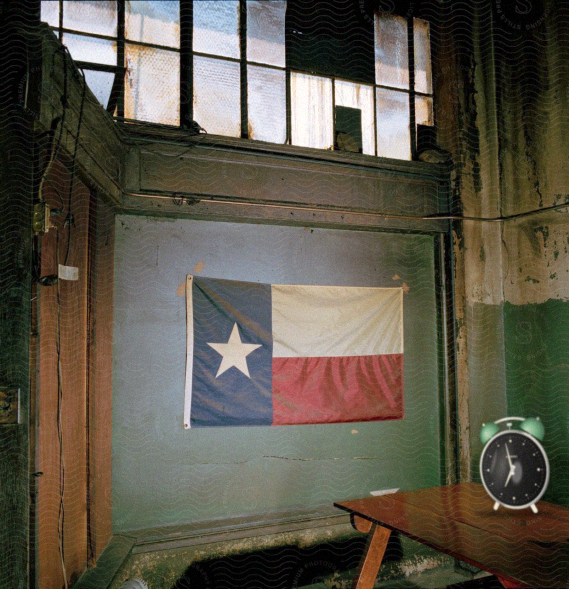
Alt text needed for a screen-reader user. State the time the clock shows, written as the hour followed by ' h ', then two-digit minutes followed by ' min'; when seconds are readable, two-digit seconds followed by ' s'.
6 h 58 min
